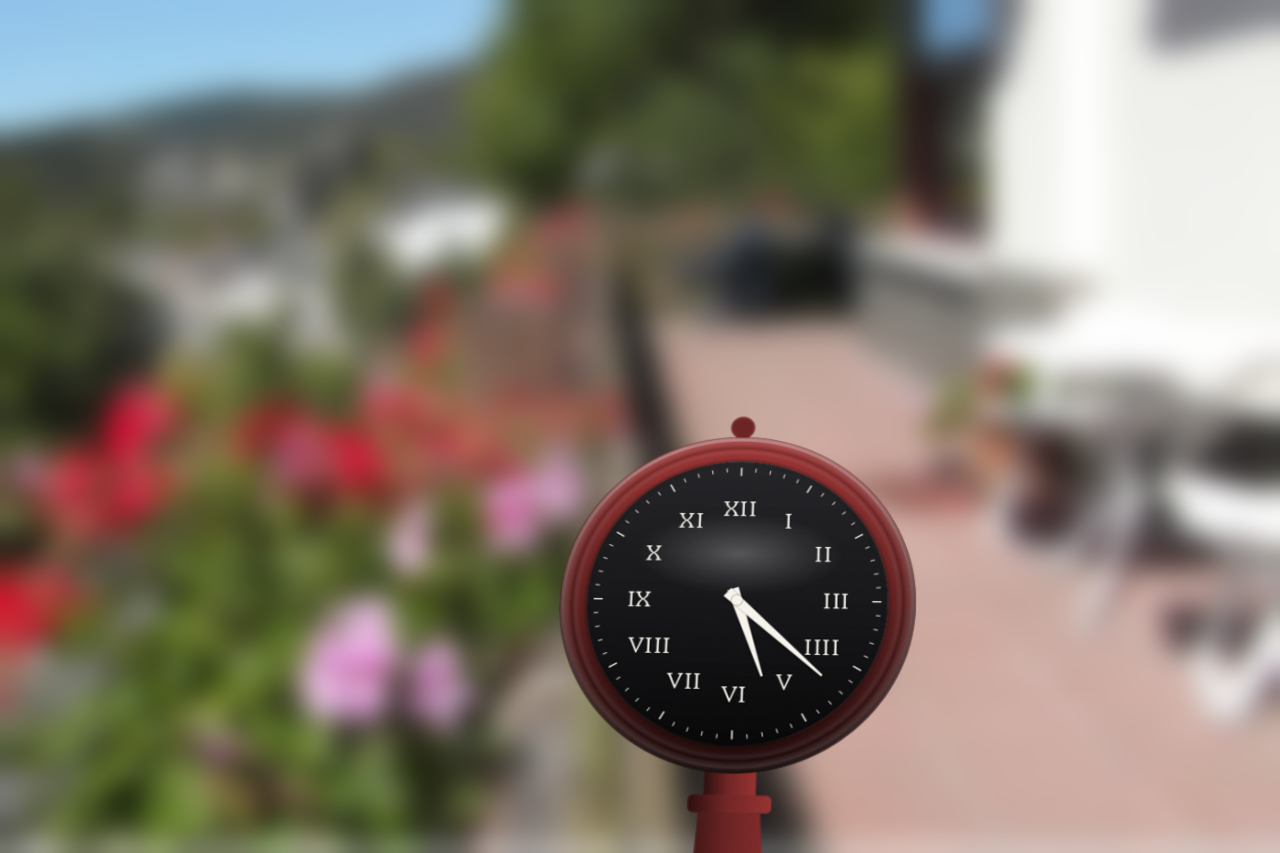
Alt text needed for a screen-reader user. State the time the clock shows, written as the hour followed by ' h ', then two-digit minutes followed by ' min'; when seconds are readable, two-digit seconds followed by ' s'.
5 h 22 min
